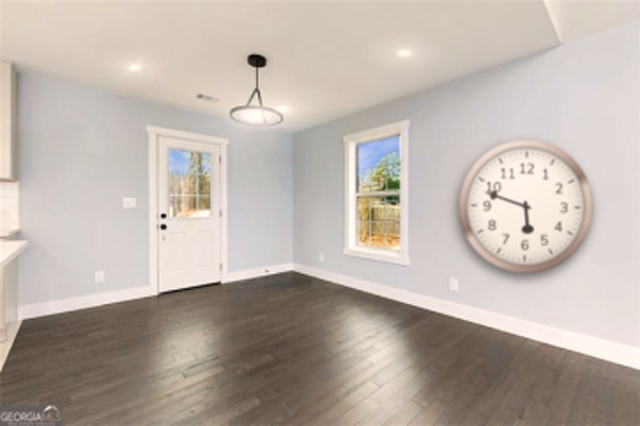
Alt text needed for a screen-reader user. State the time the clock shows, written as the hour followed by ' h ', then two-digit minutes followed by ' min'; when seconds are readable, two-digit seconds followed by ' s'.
5 h 48 min
